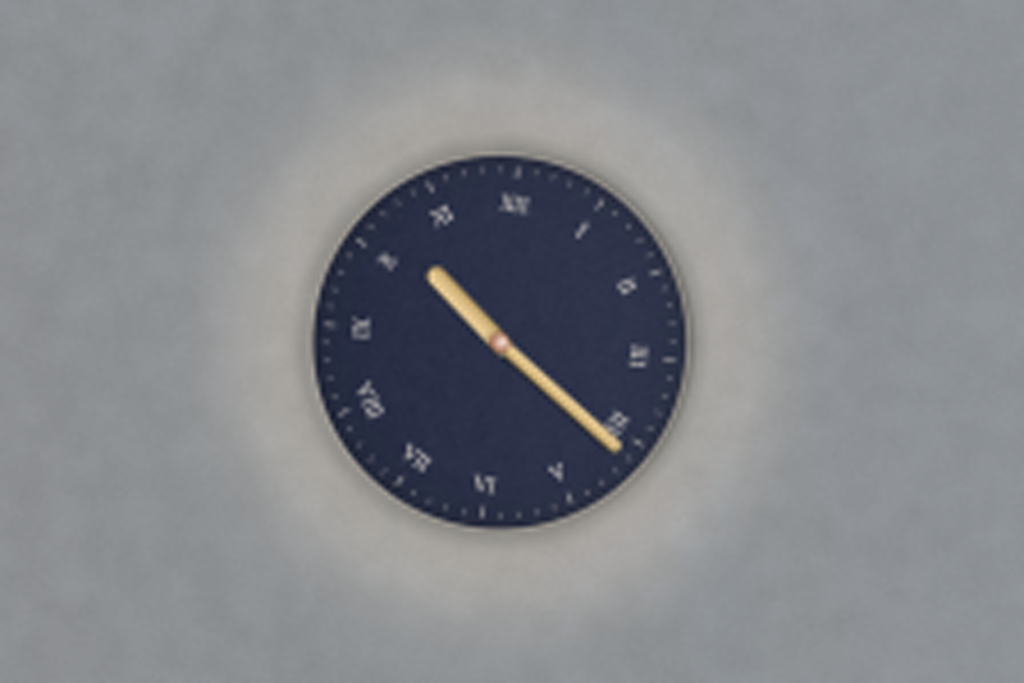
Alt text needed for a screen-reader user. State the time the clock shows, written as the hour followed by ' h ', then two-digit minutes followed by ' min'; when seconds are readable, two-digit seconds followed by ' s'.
10 h 21 min
